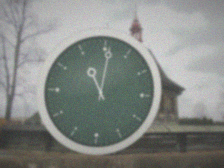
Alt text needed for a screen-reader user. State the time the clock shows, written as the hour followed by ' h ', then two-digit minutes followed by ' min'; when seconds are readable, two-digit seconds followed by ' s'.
11 h 01 min
